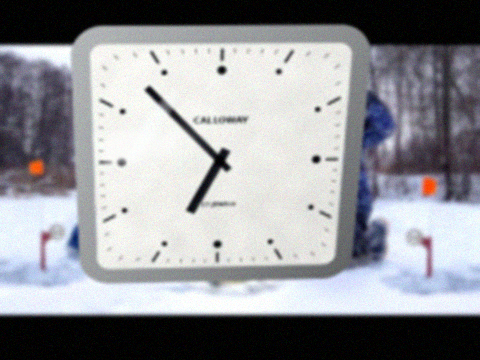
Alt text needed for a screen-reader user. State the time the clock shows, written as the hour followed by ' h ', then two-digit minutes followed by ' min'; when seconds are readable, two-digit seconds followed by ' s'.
6 h 53 min
